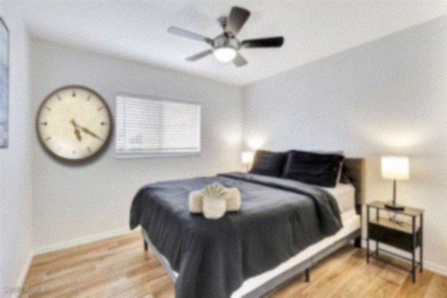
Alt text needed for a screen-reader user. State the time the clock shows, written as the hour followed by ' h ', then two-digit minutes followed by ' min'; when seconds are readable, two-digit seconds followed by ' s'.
5 h 20 min
